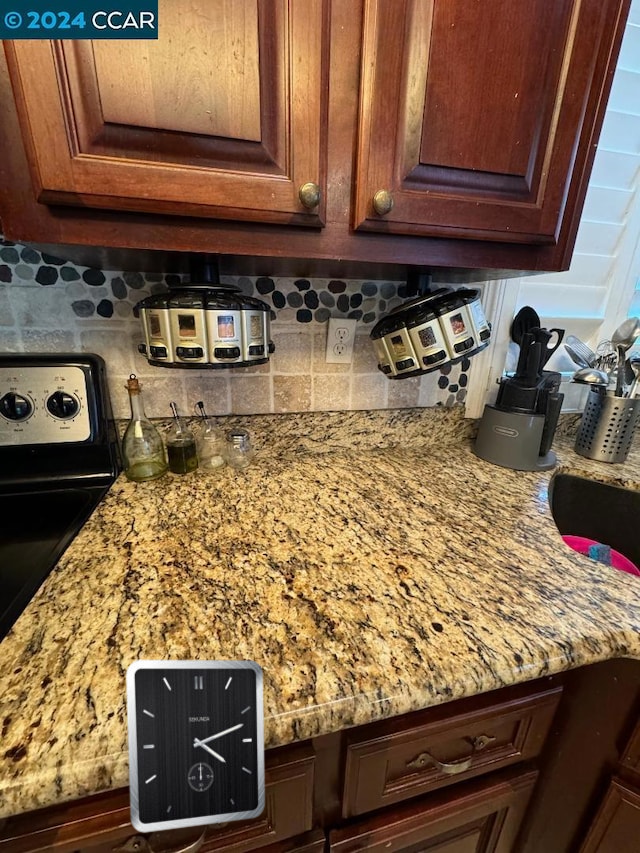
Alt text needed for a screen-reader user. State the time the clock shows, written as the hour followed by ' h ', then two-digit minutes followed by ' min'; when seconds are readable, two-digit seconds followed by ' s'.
4 h 12 min
